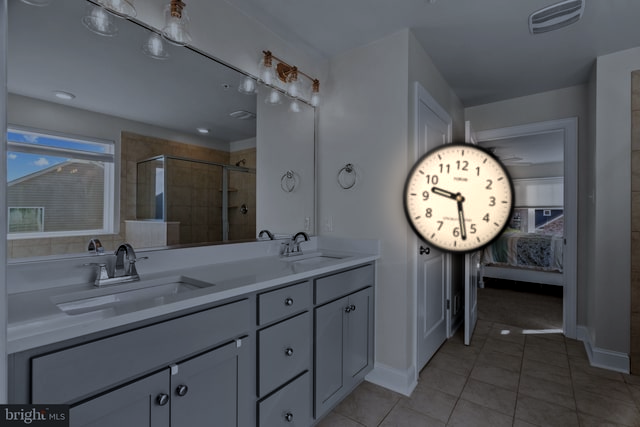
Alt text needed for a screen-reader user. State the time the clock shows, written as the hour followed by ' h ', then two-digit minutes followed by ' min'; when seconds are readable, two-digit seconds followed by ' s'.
9 h 28 min
